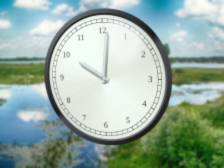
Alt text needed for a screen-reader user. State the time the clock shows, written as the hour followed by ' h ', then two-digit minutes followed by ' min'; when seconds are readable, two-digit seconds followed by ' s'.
10 h 01 min
